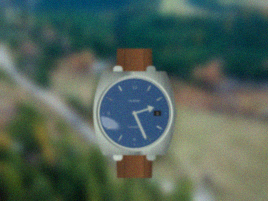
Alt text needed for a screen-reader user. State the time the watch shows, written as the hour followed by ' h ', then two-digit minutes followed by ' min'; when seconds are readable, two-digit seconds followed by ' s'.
2 h 26 min
